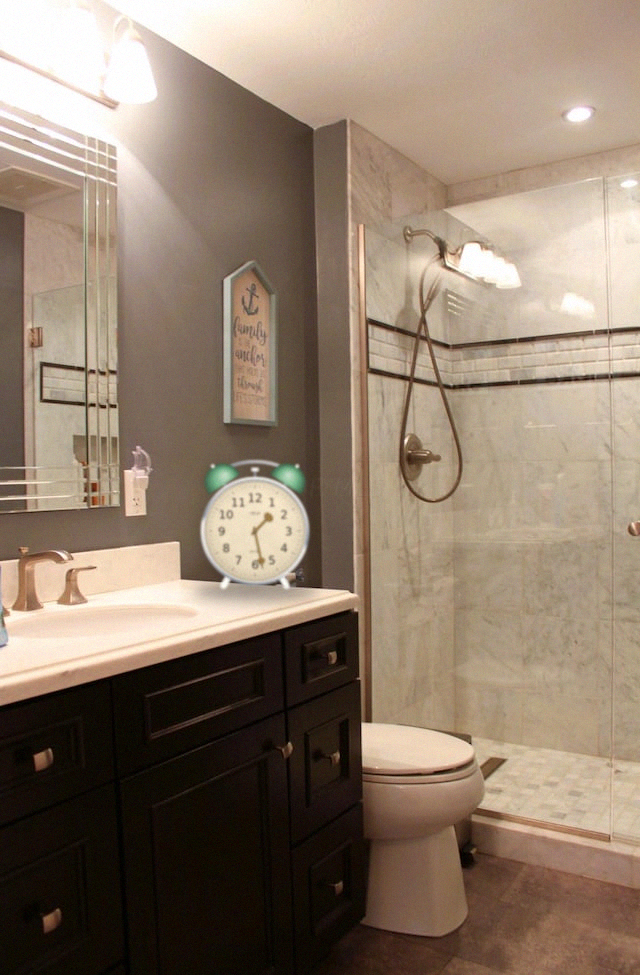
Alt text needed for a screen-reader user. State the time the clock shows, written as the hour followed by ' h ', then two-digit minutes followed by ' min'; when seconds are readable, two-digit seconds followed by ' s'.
1 h 28 min
